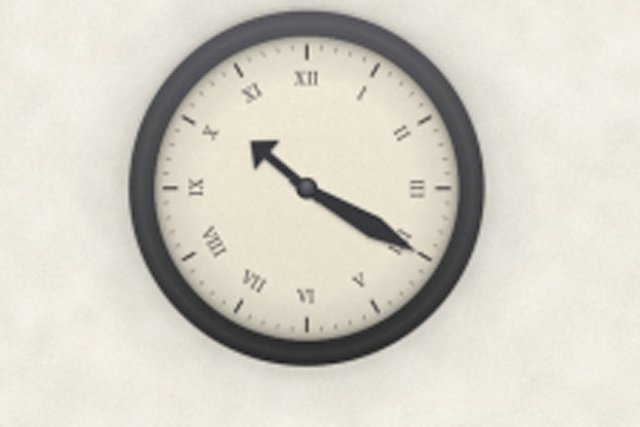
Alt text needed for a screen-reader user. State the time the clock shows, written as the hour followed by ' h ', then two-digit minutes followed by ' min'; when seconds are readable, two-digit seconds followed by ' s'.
10 h 20 min
